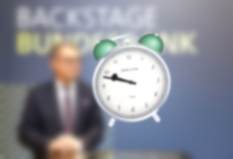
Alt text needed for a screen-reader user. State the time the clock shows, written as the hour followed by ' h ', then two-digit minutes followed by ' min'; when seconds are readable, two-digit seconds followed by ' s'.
9 h 48 min
